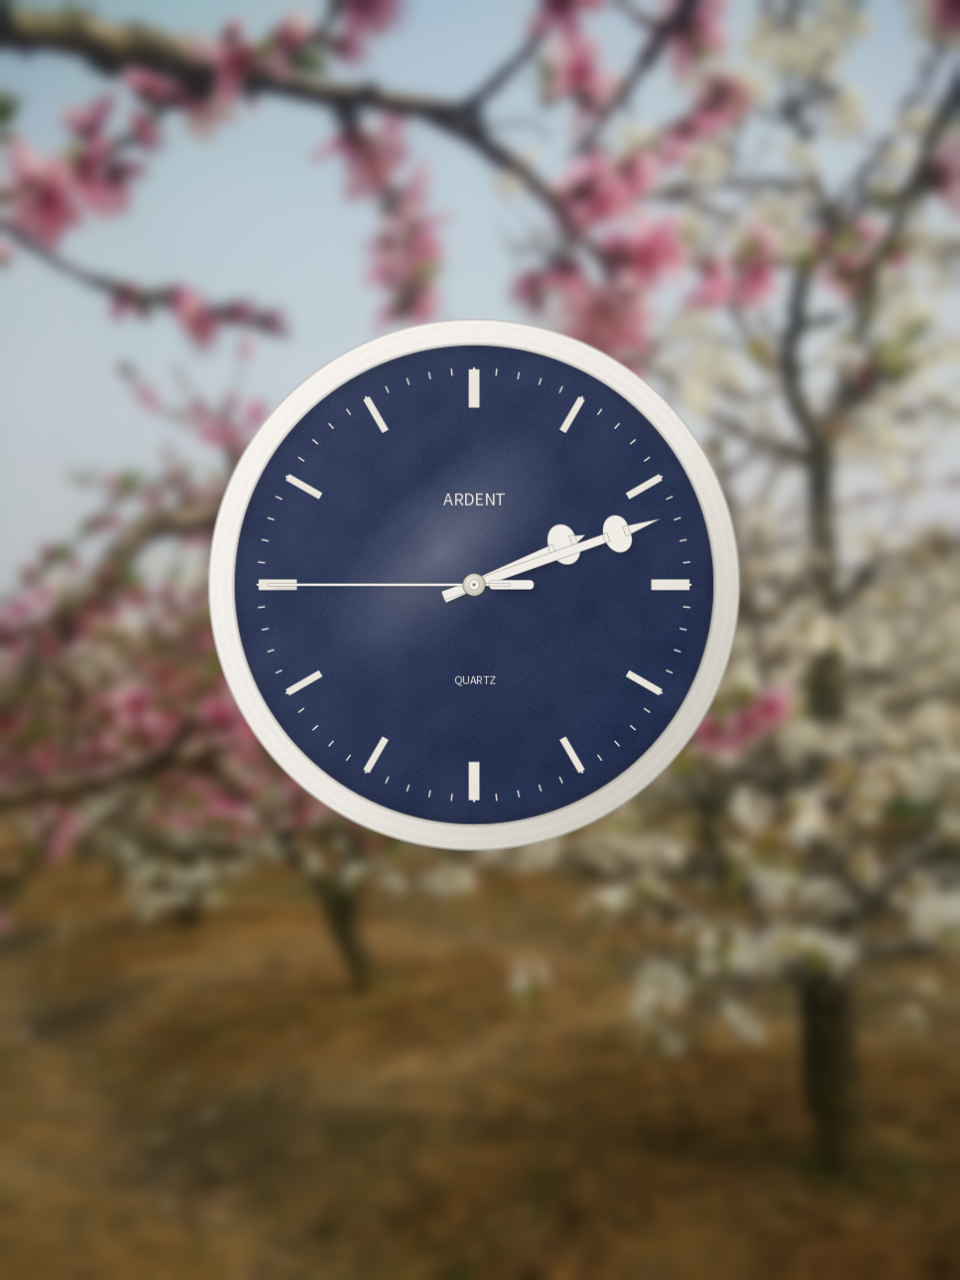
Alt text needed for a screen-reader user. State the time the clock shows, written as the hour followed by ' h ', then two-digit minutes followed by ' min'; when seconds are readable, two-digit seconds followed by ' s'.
2 h 11 min 45 s
